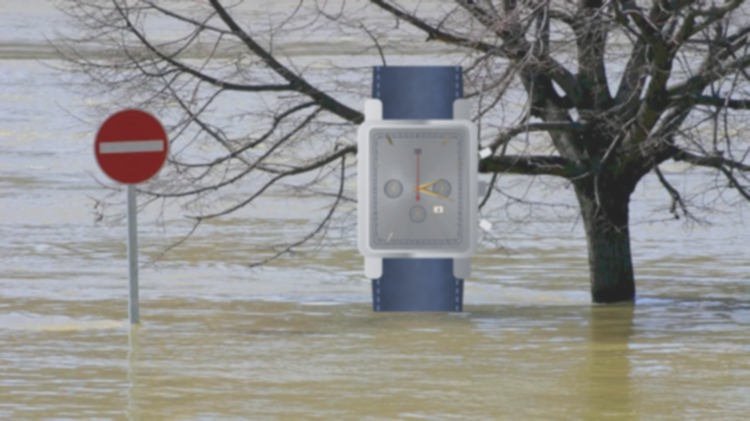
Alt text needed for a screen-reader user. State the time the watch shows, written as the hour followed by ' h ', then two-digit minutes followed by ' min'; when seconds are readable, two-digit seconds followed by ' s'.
2 h 18 min
